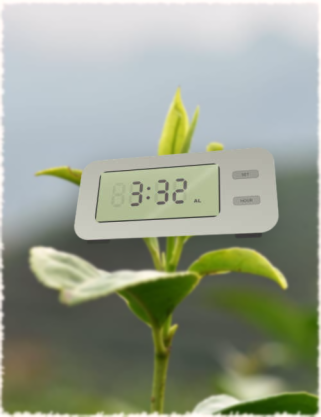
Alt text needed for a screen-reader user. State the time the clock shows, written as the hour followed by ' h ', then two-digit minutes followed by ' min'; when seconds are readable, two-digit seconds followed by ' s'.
3 h 32 min
